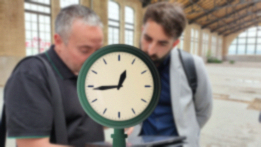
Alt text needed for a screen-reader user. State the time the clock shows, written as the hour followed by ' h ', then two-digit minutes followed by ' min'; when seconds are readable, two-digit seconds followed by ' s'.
12 h 44 min
